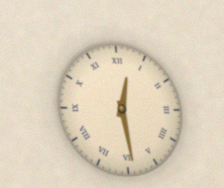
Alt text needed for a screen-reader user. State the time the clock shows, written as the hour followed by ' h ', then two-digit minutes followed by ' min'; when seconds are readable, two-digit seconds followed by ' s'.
12 h 29 min
